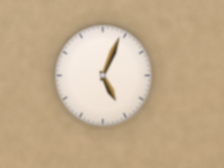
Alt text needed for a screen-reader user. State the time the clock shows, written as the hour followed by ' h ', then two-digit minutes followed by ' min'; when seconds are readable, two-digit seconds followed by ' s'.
5 h 04 min
